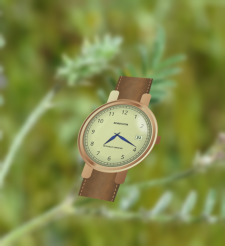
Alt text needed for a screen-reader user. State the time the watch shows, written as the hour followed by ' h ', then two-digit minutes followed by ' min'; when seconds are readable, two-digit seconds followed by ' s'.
7 h 19 min
